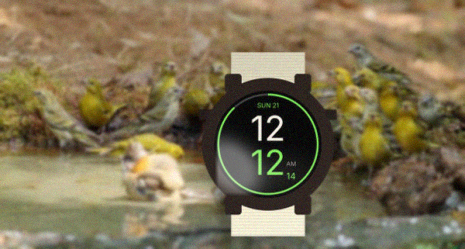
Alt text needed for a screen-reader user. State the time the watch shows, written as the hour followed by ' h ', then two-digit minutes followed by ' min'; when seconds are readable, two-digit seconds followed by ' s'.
12 h 12 min 14 s
